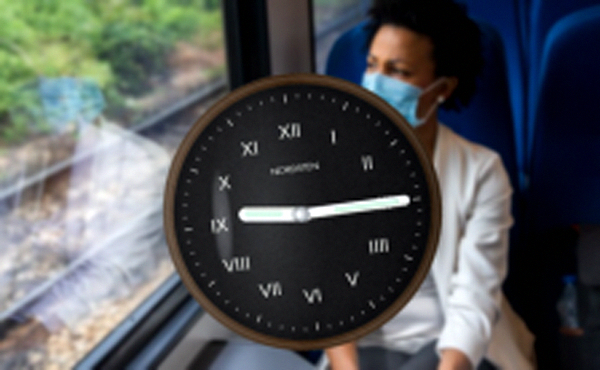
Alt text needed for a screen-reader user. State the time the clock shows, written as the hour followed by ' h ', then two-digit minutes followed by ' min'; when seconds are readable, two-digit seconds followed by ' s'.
9 h 15 min
